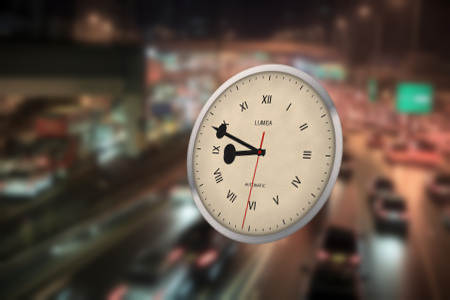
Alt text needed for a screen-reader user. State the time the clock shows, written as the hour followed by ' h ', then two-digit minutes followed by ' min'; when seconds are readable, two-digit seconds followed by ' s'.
8 h 48 min 31 s
